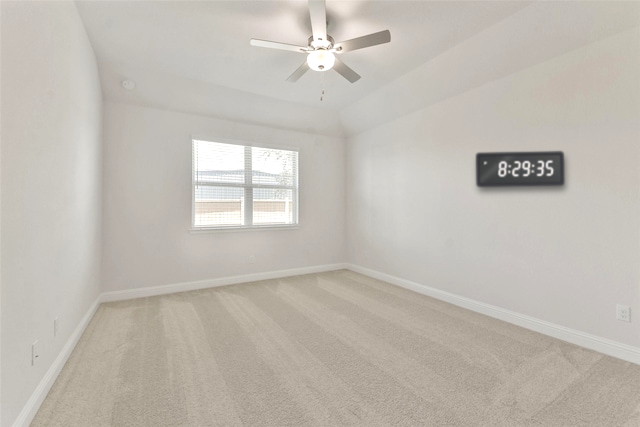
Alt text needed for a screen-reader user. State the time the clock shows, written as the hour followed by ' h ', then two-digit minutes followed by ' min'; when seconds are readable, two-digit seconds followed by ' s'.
8 h 29 min 35 s
